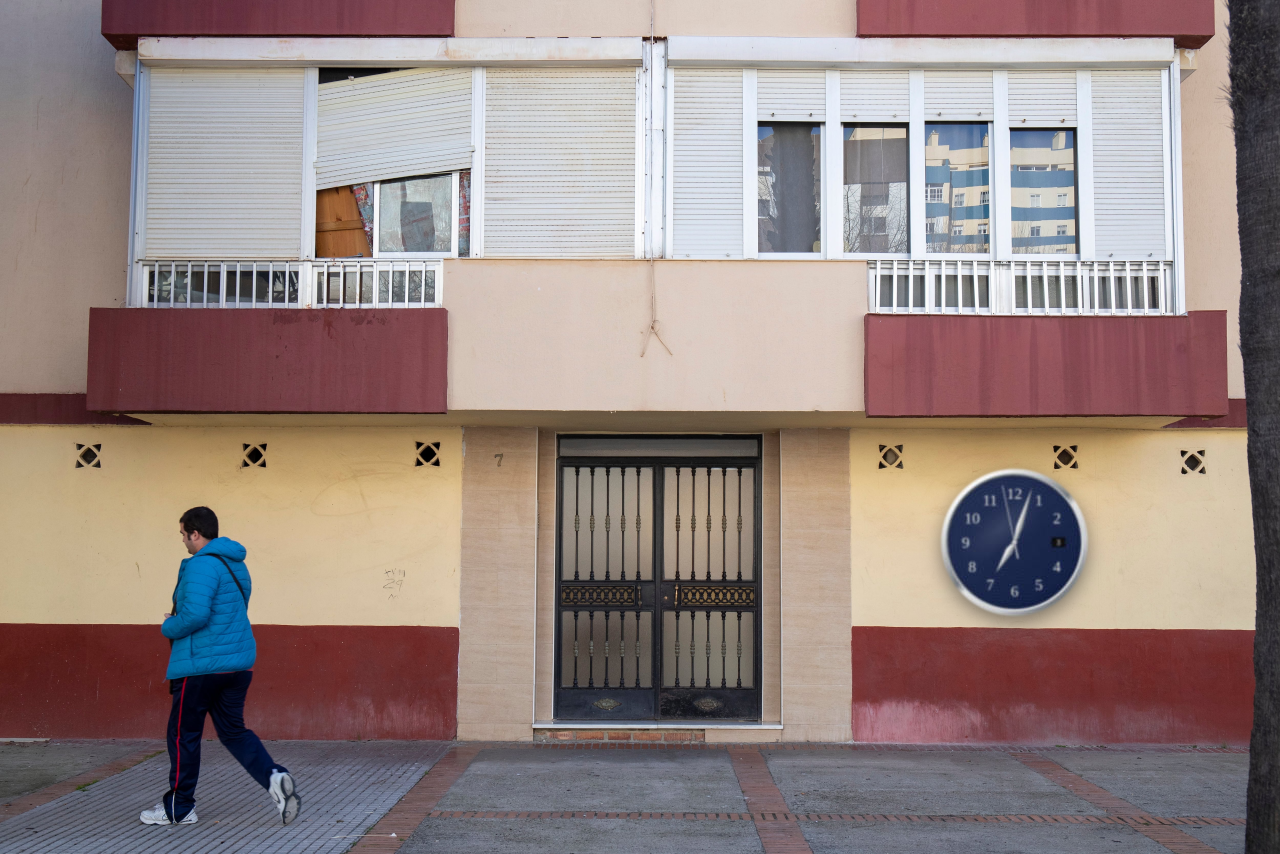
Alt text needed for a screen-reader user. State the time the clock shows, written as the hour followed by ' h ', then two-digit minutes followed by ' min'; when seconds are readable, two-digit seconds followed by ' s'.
7 h 02 min 58 s
